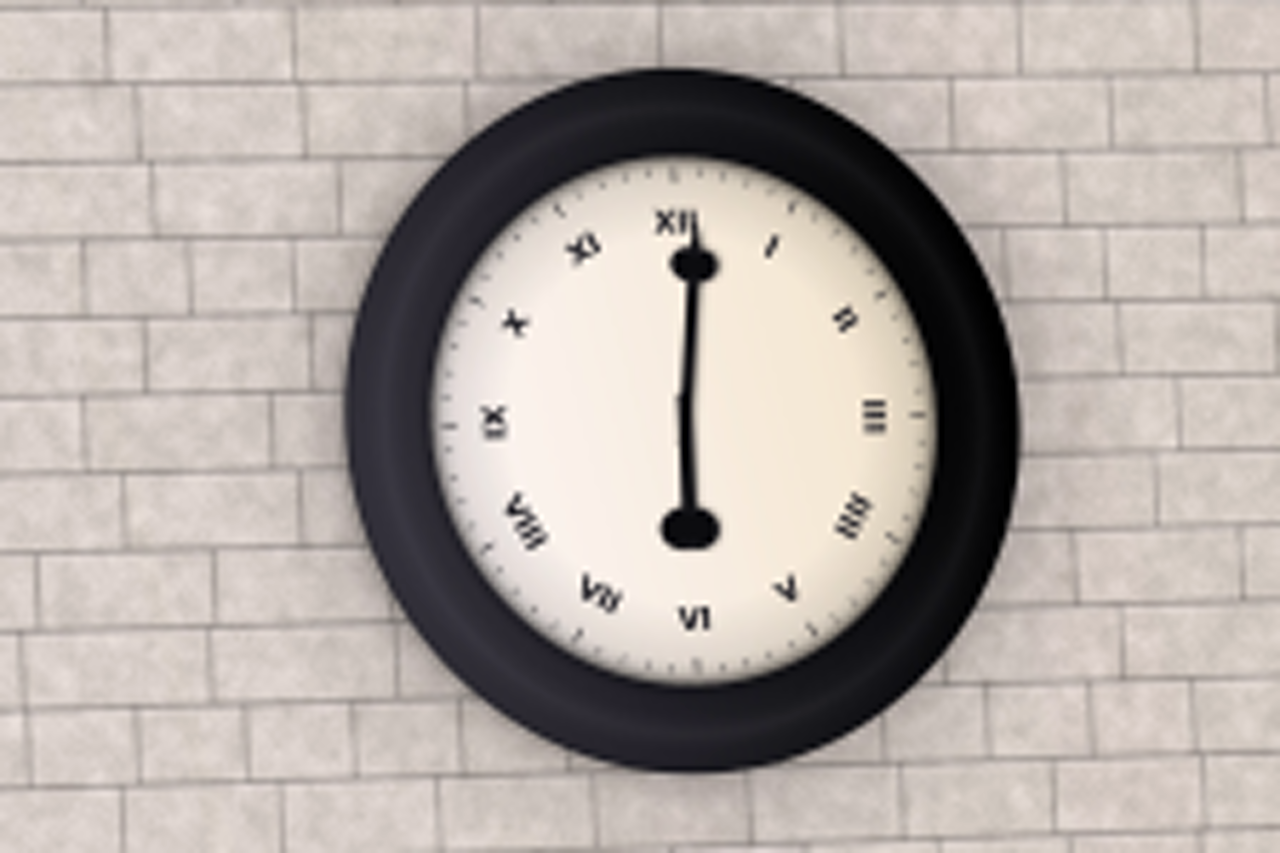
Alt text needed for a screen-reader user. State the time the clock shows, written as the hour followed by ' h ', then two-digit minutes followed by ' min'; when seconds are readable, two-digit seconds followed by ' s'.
6 h 01 min
